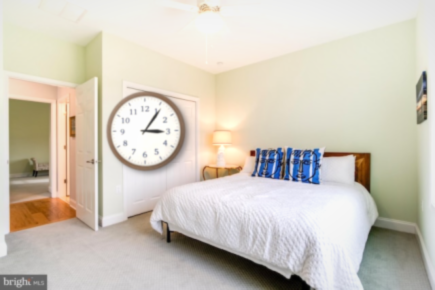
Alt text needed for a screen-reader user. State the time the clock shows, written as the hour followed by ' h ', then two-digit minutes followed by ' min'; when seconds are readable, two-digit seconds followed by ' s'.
3 h 06 min
